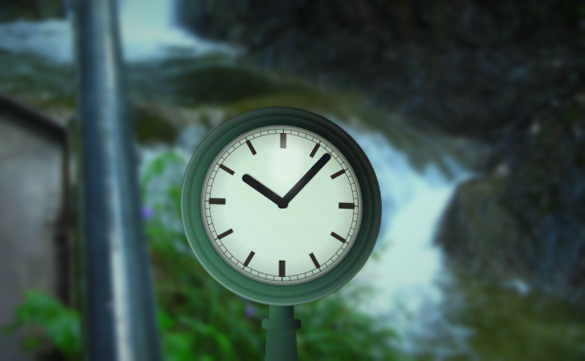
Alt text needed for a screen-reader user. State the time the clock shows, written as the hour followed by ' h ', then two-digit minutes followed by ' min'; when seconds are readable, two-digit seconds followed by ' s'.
10 h 07 min
